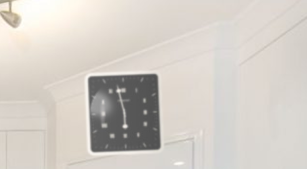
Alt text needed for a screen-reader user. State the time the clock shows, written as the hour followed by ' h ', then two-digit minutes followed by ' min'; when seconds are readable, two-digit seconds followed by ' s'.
5 h 58 min
